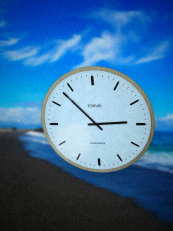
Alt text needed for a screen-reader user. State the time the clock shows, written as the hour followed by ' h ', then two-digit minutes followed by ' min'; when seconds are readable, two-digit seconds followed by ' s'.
2 h 53 min
